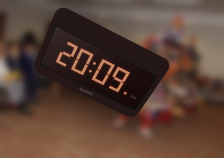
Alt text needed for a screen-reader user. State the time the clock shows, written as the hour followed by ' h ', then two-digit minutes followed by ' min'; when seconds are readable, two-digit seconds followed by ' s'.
20 h 09 min
